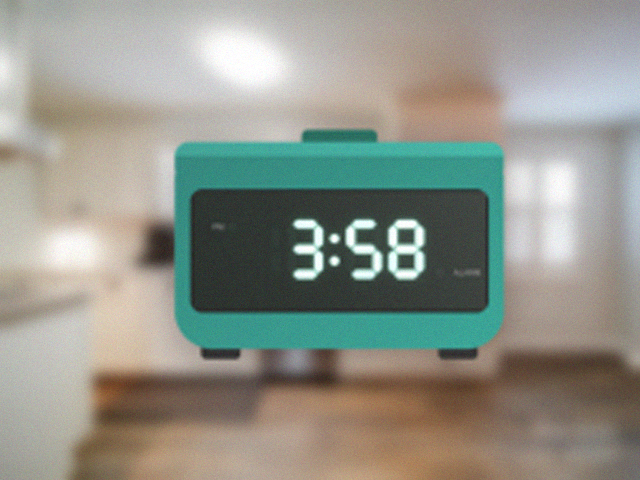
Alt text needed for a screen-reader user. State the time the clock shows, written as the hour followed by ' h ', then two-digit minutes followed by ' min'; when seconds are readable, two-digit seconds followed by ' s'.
3 h 58 min
